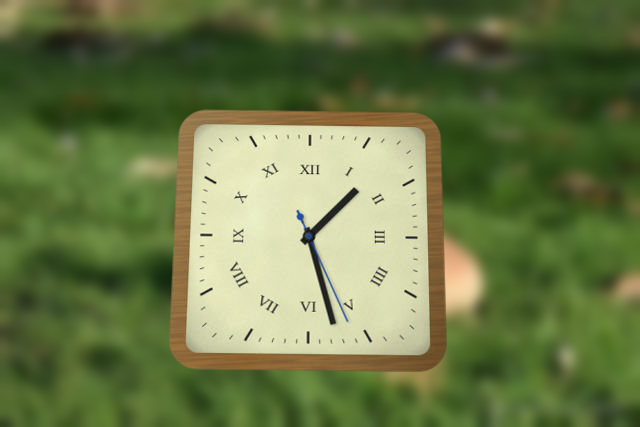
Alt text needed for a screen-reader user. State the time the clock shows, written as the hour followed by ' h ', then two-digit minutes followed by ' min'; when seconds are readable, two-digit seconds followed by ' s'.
1 h 27 min 26 s
